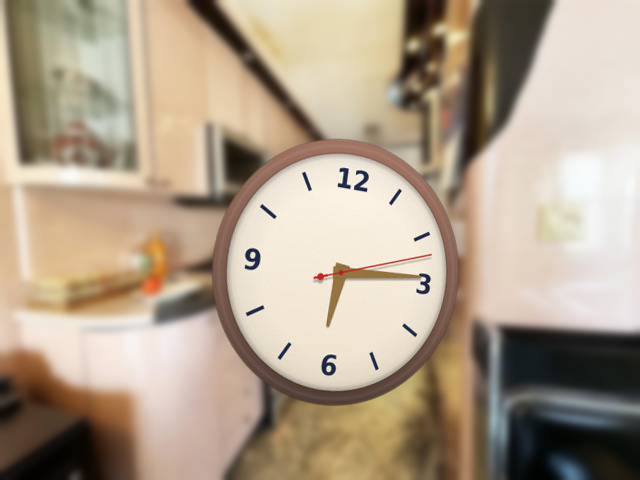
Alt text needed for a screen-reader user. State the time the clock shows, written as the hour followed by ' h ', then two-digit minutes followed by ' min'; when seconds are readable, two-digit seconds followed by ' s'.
6 h 14 min 12 s
